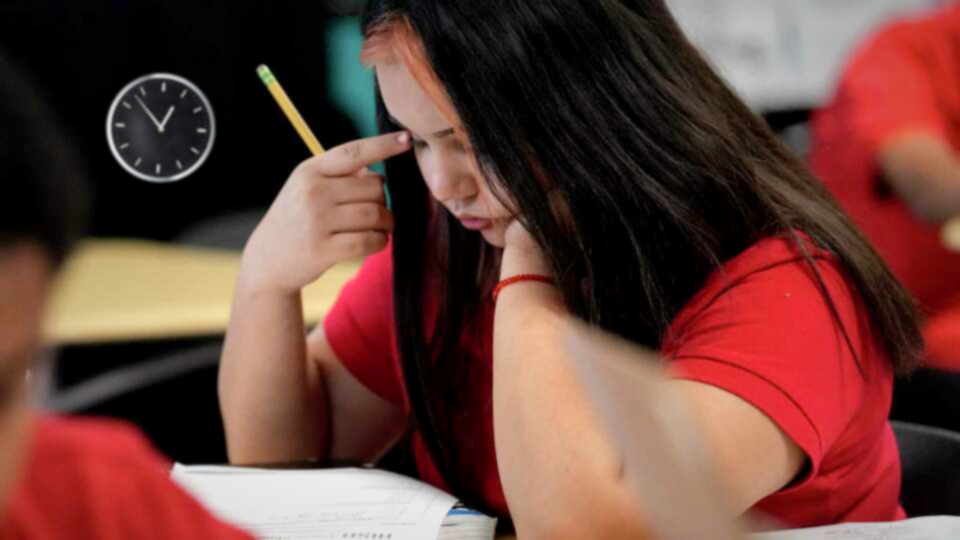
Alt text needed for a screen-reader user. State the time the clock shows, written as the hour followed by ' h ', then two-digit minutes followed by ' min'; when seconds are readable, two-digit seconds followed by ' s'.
12 h 53 min
